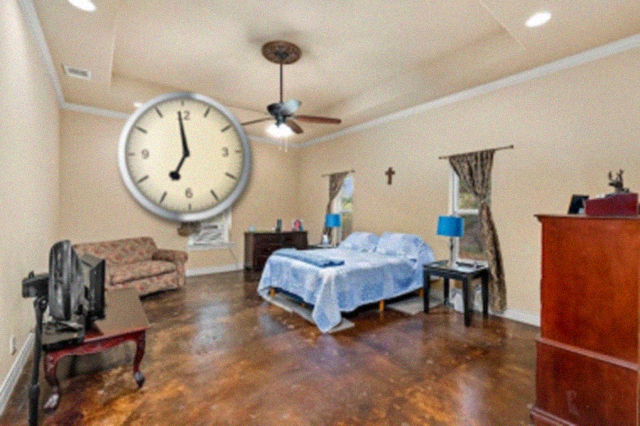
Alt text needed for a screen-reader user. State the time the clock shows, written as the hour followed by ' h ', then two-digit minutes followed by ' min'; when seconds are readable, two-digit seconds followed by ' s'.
6 h 59 min
